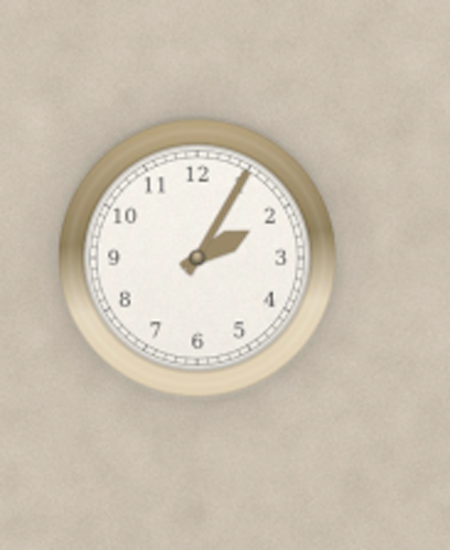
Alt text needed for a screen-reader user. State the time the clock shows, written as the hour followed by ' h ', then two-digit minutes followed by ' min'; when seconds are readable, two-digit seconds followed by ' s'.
2 h 05 min
